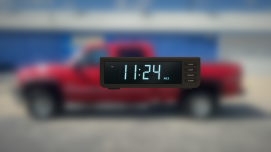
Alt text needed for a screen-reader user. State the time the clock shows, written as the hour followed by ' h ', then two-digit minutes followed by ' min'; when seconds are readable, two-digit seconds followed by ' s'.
11 h 24 min
